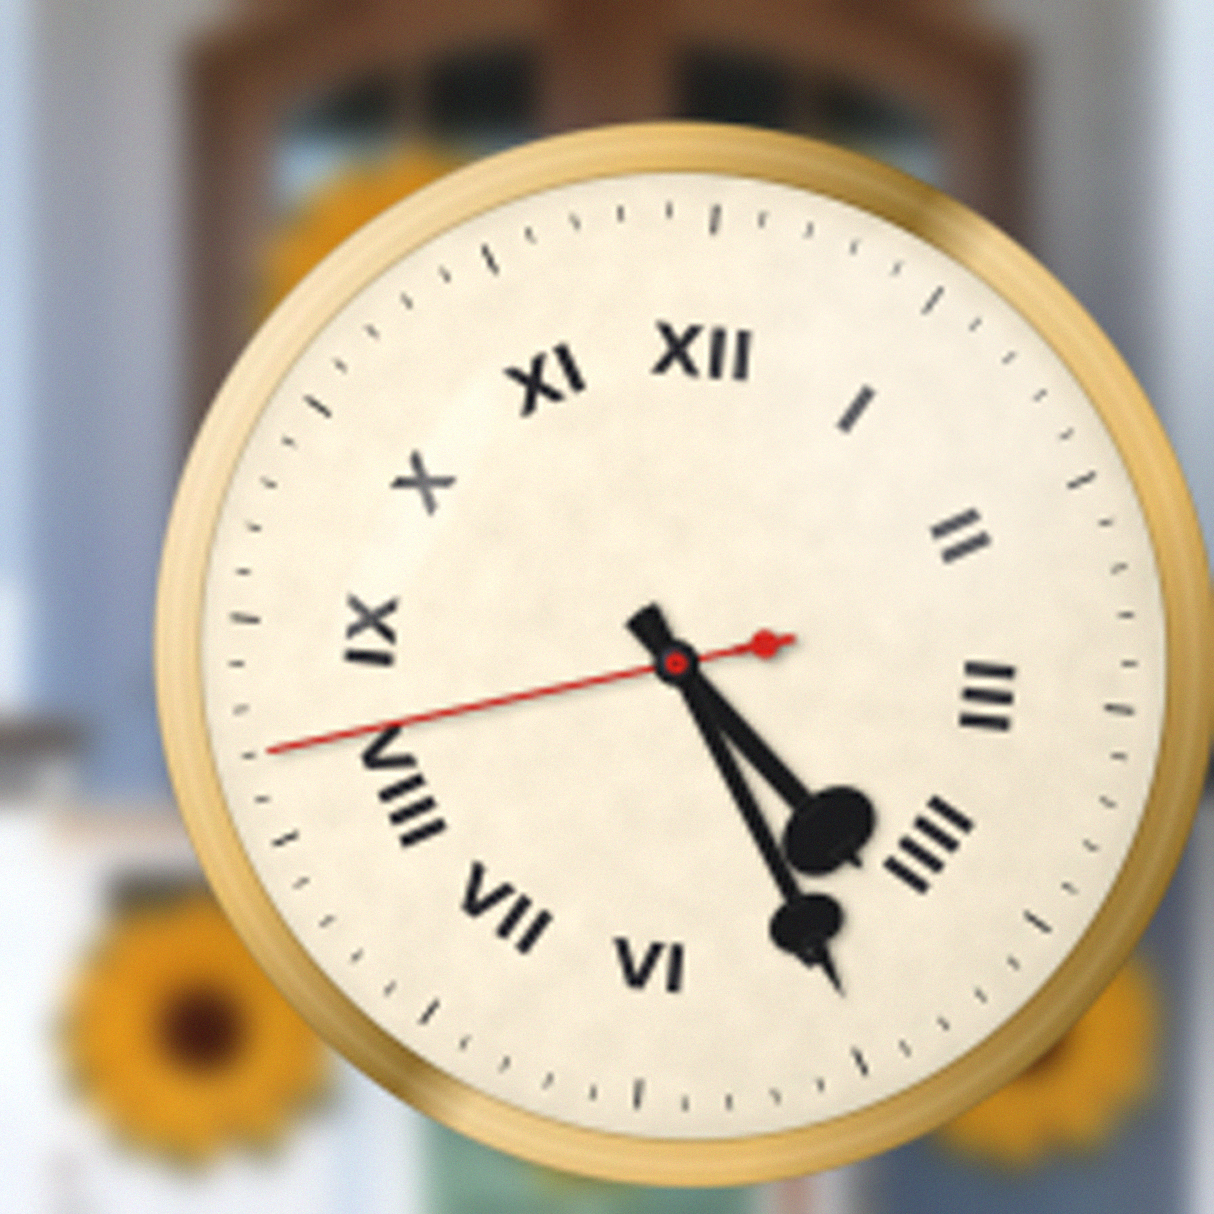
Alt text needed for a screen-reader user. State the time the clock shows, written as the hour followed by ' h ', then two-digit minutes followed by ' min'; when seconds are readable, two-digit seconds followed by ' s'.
4 h 24 min 42 s
